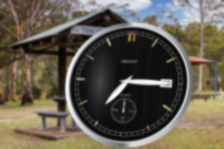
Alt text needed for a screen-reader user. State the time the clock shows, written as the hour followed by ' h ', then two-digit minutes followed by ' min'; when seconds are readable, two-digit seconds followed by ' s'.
7 h 15 min
